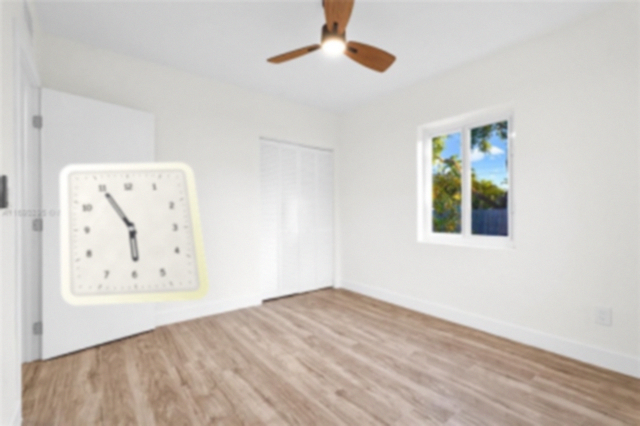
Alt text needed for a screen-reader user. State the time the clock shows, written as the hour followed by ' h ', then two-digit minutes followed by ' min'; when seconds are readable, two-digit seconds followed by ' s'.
5 h 55 min
